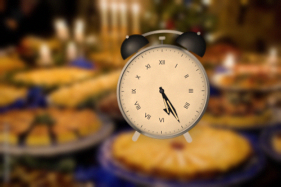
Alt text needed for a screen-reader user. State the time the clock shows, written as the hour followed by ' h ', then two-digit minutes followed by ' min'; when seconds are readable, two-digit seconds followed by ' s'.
5 h 25 min
